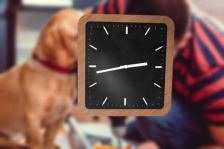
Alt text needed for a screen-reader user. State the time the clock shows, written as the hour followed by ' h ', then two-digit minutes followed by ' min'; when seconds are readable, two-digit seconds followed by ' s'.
2 h 43 min
